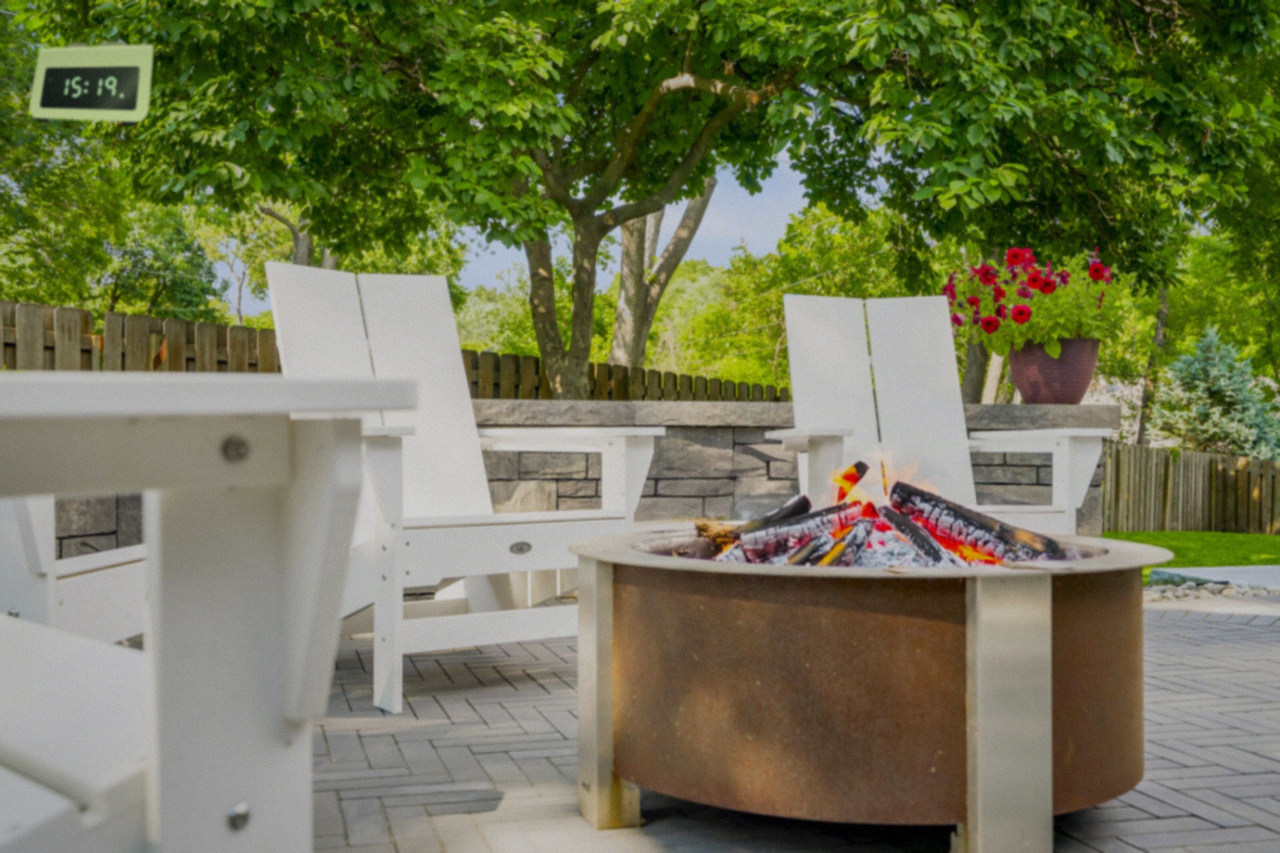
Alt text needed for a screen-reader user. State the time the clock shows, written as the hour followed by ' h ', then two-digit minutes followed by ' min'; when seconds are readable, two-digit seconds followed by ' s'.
15 h 19 min
